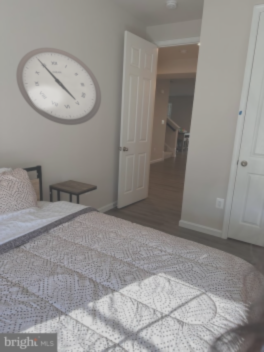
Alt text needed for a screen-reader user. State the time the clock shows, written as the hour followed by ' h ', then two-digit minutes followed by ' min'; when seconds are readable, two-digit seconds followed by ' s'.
4 h 55 min
